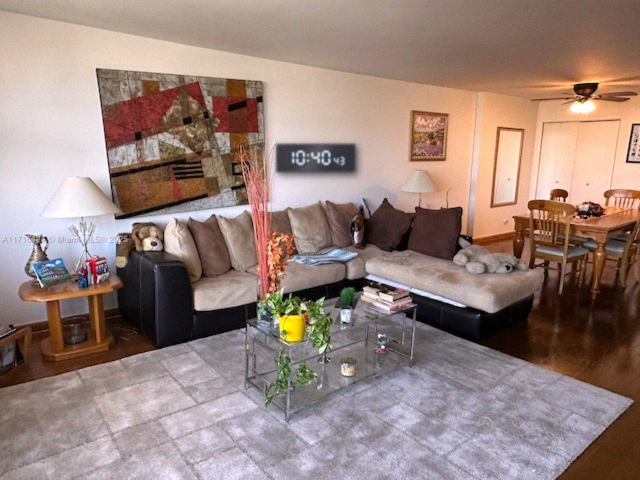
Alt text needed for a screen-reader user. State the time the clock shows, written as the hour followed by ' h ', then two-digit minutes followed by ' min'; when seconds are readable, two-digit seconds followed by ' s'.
10 h 40 min
